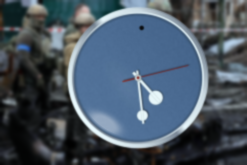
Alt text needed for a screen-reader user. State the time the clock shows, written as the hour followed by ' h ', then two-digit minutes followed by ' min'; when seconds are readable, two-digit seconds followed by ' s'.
4 h 28 min 12 s
